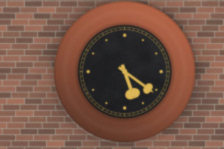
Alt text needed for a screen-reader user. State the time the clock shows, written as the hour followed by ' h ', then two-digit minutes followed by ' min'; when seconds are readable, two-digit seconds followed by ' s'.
5 h 21 min
